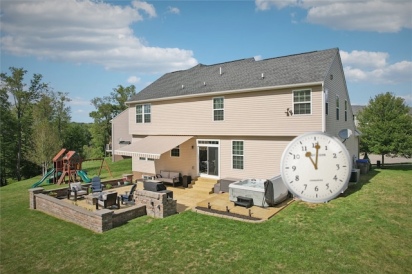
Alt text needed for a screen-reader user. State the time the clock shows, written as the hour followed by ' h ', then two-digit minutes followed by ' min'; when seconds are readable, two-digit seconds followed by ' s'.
11 h 01 min
